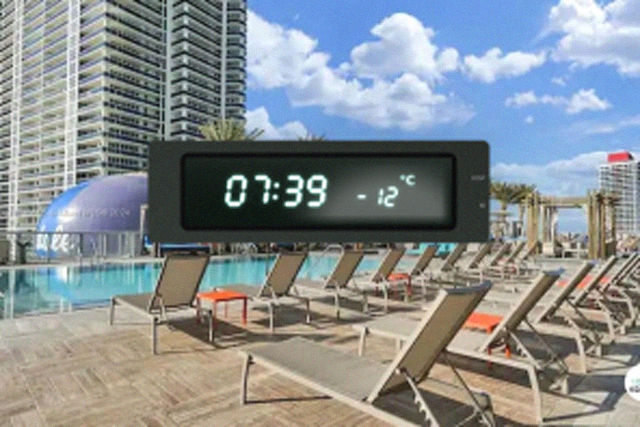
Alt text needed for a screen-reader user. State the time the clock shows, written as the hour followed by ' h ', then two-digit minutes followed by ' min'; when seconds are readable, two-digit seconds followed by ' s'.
7 h 39 min
